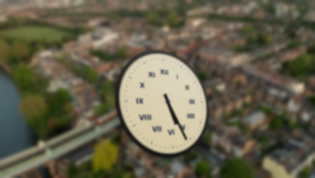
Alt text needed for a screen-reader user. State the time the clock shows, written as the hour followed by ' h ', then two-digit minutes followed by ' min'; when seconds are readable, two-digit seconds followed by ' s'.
5 h 26 min
